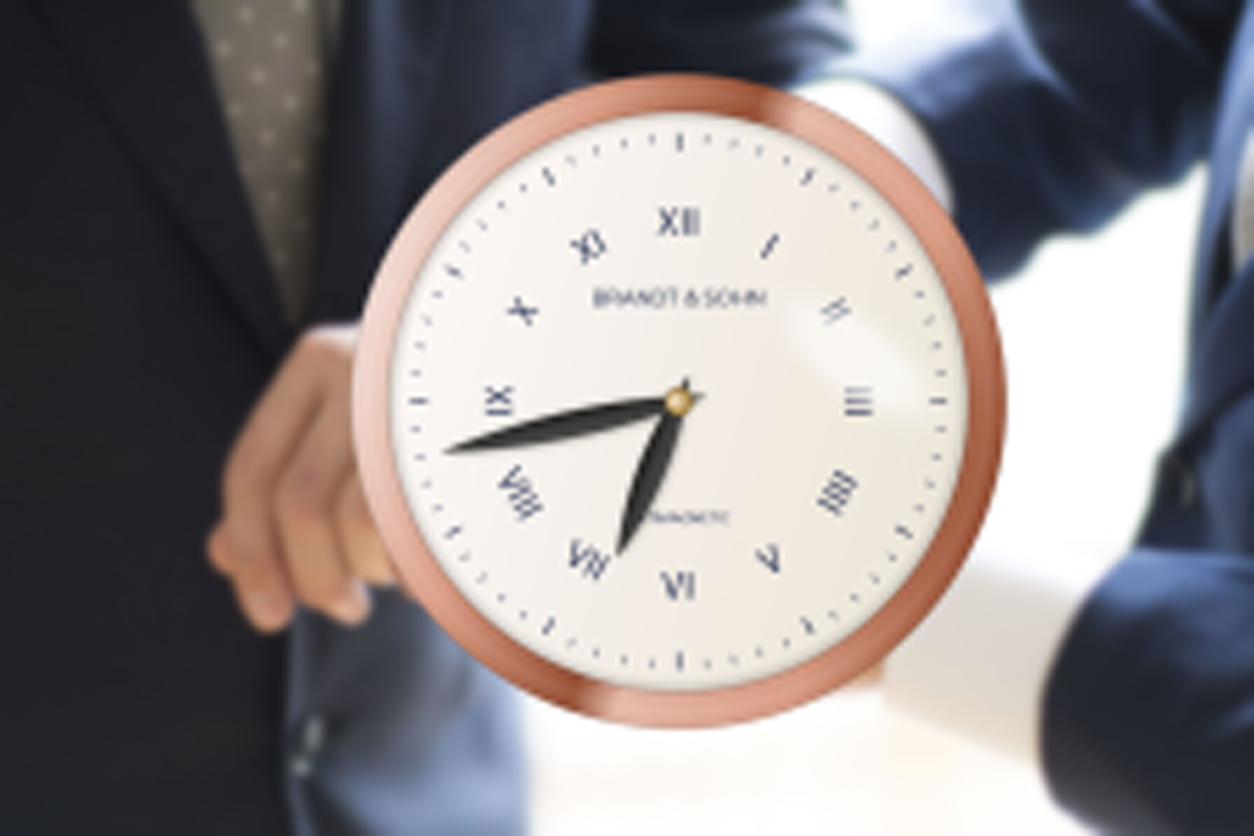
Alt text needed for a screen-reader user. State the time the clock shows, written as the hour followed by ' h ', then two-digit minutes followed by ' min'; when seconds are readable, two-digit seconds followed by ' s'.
6 h 43 min
